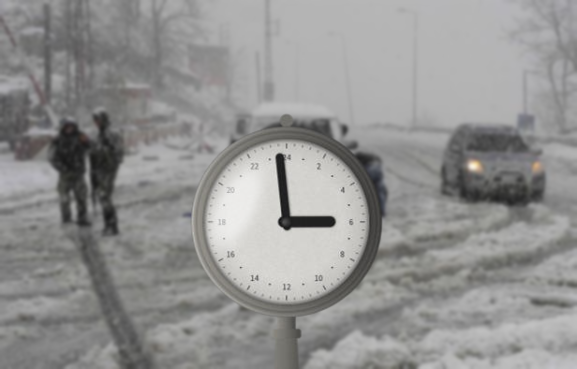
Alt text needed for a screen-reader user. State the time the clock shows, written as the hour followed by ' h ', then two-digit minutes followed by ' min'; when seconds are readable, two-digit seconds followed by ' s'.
5 h 59 min
